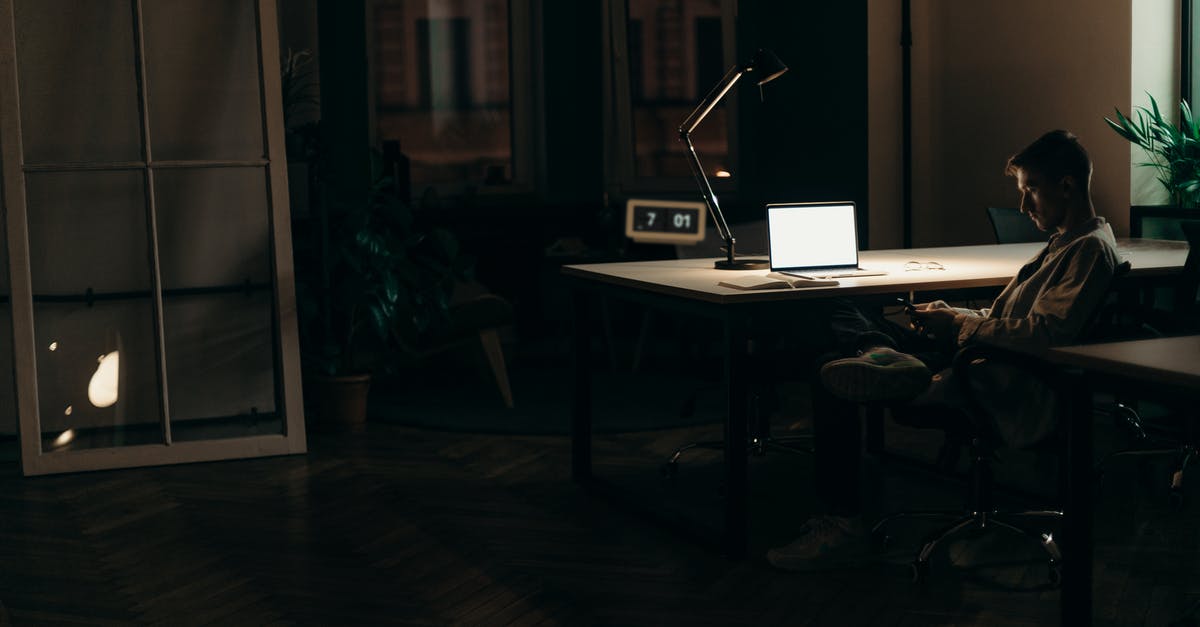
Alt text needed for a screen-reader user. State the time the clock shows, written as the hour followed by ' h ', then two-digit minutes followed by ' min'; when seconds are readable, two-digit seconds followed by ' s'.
7 h 01 min
